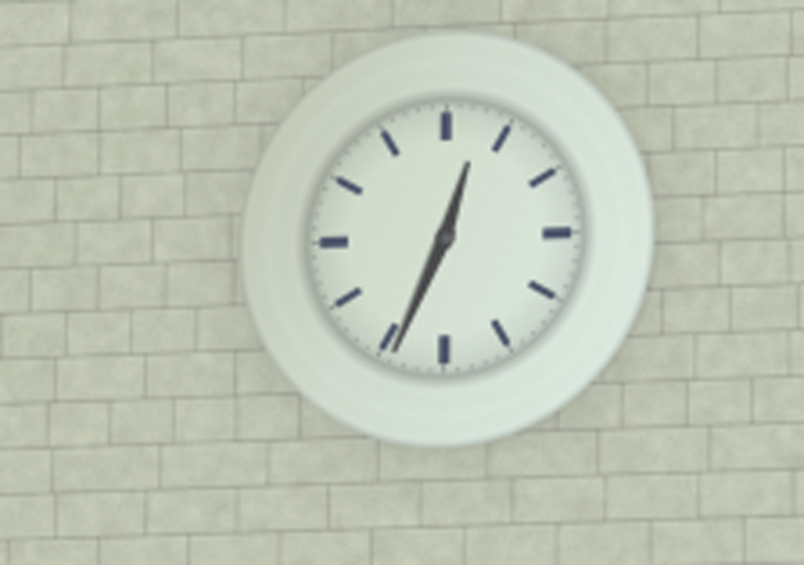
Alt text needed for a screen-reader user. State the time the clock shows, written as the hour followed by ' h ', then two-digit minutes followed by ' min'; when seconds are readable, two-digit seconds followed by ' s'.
12 h 34 min
